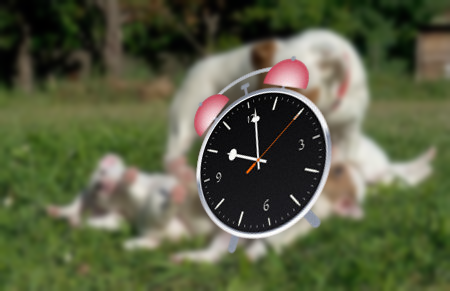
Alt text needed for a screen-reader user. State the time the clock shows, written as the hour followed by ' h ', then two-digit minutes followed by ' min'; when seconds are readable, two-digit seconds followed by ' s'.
10 h 01 min 10 s
